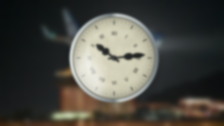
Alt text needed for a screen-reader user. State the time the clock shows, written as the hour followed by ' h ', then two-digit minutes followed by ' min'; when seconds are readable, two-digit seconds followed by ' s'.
10 h 14 min
